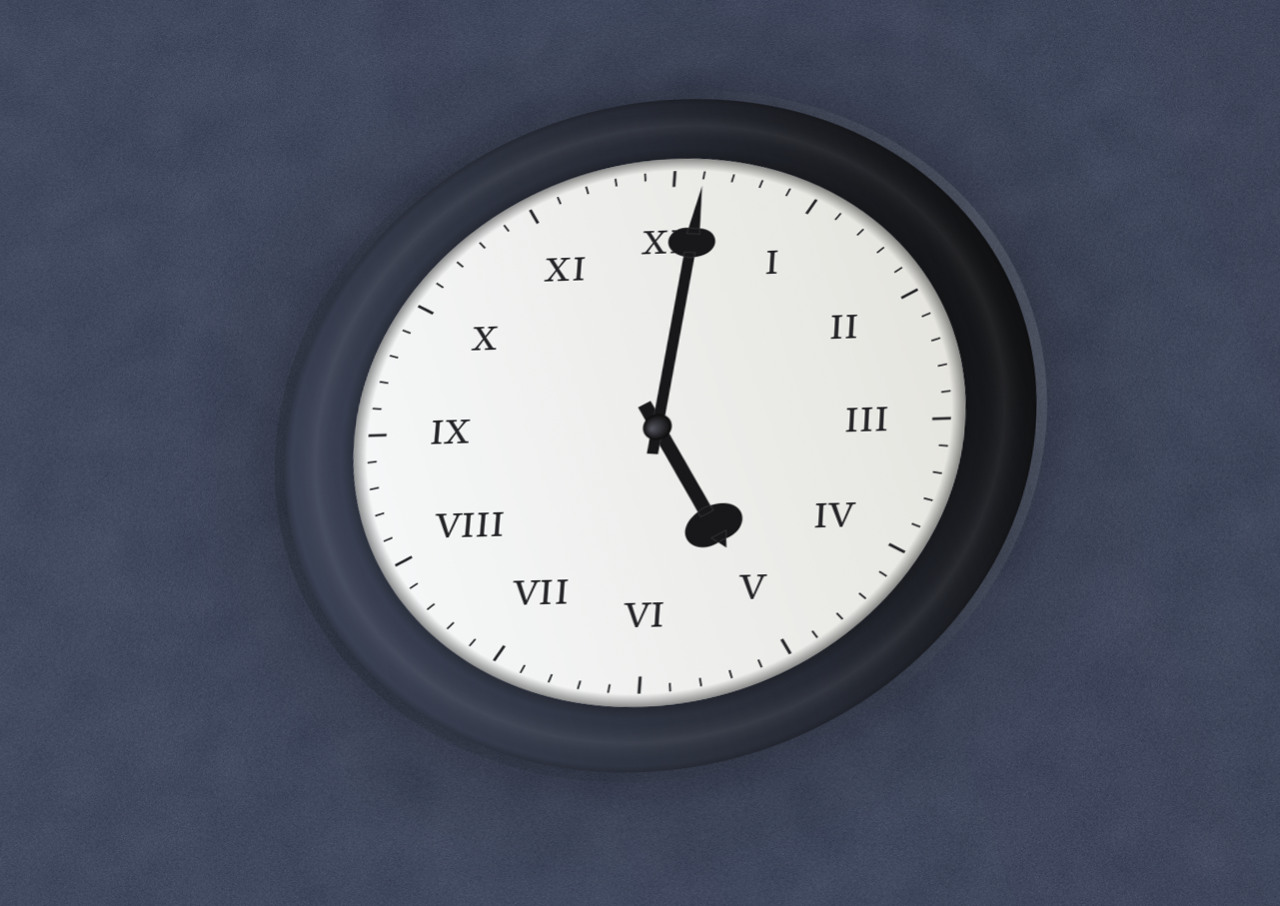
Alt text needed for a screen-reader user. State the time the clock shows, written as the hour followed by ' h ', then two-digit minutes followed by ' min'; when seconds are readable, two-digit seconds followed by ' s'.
5 h 01 min
